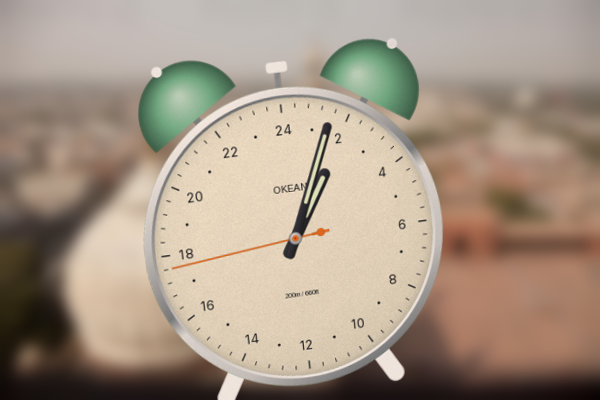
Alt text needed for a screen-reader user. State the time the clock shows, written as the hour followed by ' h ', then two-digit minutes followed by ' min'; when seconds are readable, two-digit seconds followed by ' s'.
2 h 03 min 44 s
